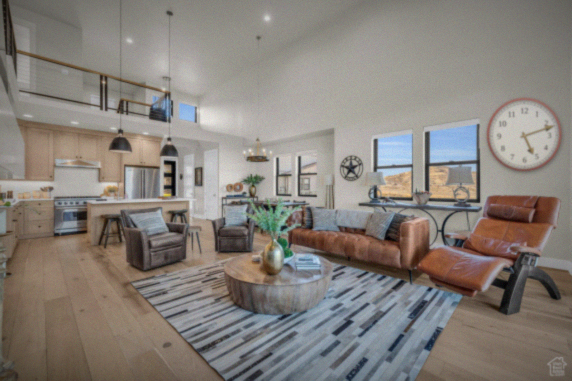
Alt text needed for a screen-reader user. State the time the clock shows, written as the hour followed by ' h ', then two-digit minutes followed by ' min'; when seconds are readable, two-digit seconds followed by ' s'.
5 h 12 min
